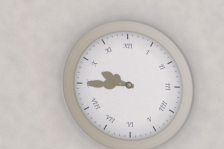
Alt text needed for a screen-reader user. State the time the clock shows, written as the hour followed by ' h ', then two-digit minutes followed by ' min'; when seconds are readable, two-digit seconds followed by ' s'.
9 h 45 min
